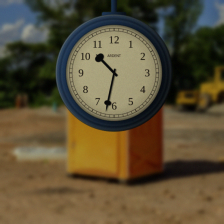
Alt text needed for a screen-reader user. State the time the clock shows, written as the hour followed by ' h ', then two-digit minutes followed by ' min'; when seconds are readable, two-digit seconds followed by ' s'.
10 h 32 min
